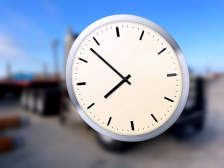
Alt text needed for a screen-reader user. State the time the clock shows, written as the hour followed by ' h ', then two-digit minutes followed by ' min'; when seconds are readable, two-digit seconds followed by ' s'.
7 h 53 min
